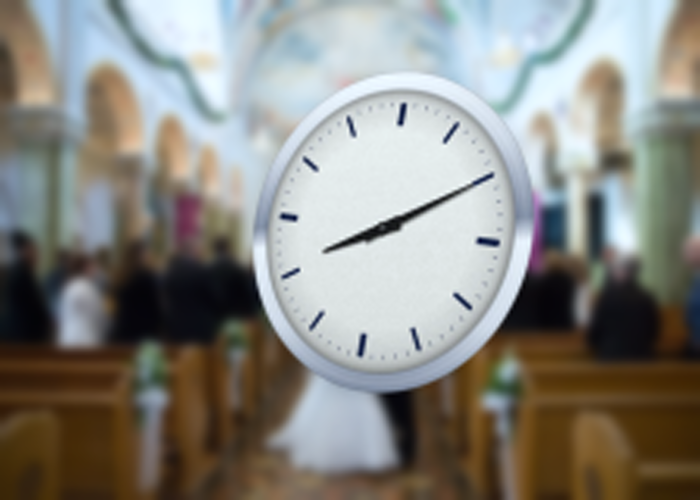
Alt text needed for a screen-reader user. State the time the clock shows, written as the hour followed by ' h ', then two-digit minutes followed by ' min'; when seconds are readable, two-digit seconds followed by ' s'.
8 h 10 min
